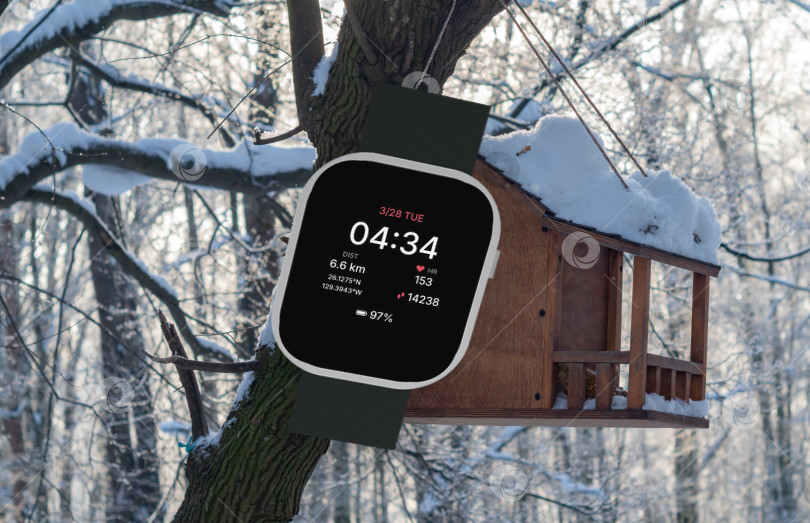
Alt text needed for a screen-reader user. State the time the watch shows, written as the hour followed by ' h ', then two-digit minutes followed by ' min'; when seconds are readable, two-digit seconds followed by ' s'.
4 h 34 min
